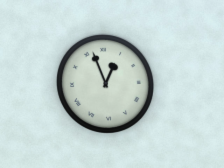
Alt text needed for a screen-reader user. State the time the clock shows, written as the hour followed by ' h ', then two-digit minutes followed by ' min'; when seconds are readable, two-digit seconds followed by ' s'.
12 h 57 min
